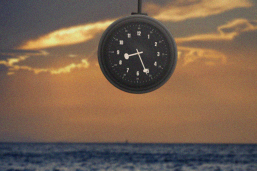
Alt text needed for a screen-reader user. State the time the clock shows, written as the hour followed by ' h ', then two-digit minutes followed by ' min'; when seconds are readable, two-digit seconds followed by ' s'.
8 h 26 min
